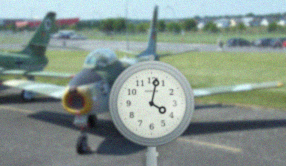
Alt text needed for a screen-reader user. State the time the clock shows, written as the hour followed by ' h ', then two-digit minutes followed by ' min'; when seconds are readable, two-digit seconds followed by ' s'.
4 h 02 min
